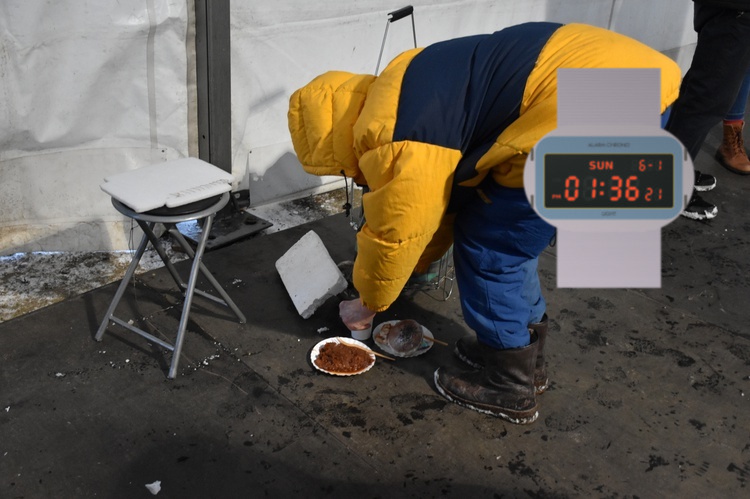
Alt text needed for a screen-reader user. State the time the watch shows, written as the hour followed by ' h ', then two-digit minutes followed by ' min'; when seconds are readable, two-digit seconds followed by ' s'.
1 h 36 min 21 s
